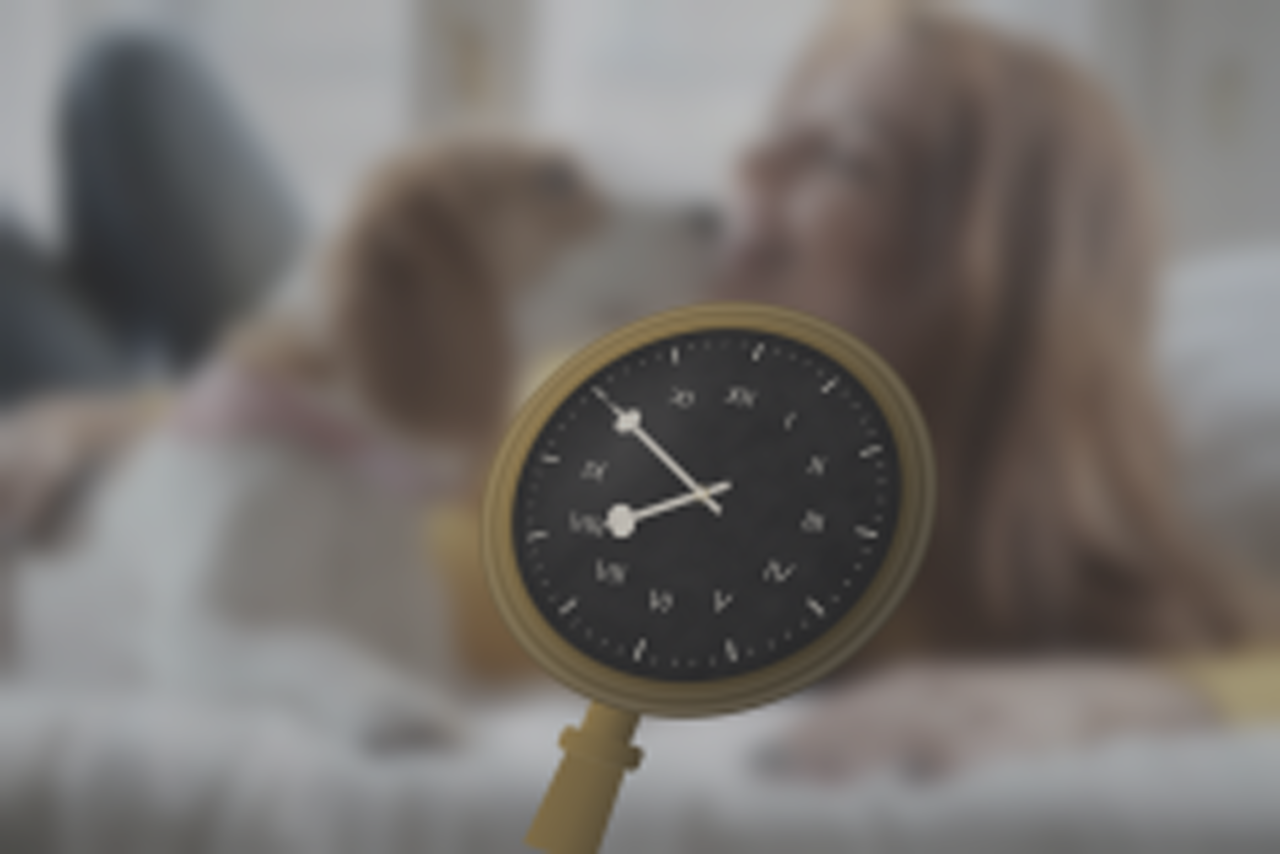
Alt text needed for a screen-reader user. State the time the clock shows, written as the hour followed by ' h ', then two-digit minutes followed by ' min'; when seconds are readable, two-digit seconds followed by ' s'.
7 h 50 min
